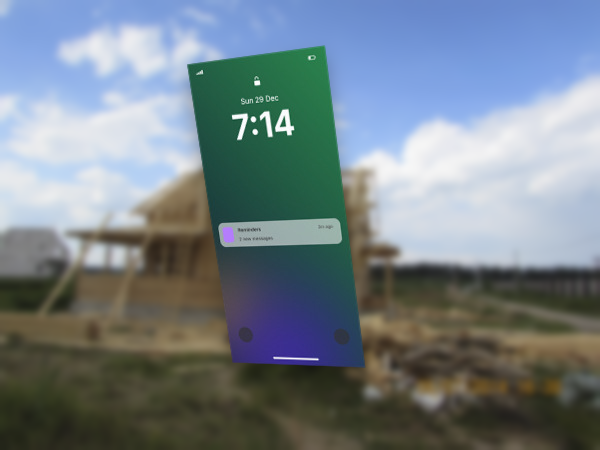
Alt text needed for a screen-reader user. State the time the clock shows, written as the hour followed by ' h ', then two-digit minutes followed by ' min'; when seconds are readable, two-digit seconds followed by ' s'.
7 h 14 min
